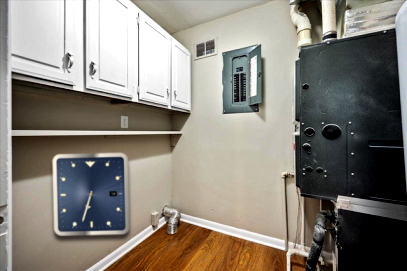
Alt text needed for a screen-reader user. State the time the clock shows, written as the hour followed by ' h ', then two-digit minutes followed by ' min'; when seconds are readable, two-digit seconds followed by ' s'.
6 h 33 min
